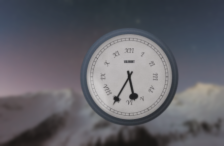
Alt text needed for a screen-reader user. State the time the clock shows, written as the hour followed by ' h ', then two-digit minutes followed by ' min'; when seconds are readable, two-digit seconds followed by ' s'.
5 h 35 min
